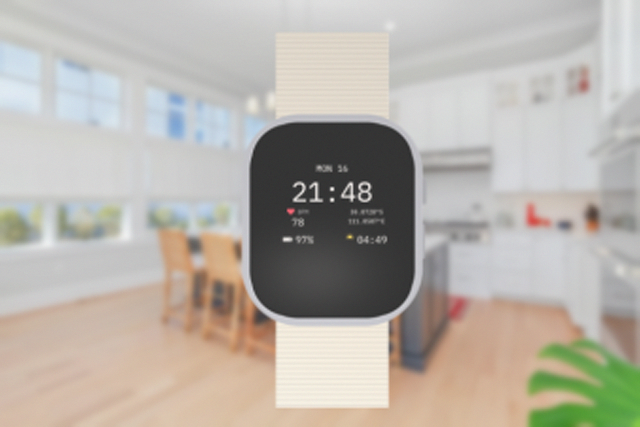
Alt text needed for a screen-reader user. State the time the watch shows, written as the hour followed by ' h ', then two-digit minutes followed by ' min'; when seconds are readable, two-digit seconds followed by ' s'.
21 h 48 min
